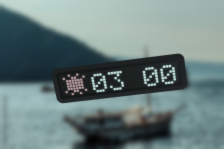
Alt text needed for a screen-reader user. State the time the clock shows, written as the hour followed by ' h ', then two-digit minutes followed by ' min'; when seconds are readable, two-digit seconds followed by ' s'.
3 h 00 min
